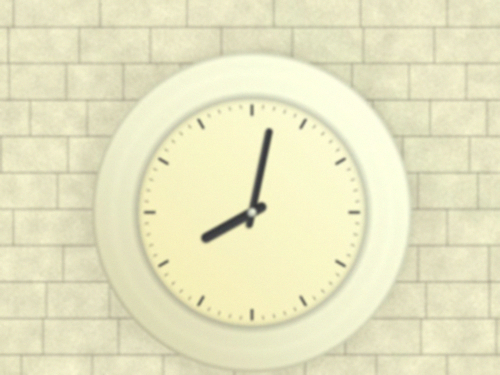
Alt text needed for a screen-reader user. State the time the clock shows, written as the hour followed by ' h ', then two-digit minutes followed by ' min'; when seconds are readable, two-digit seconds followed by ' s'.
8 h 02 min
